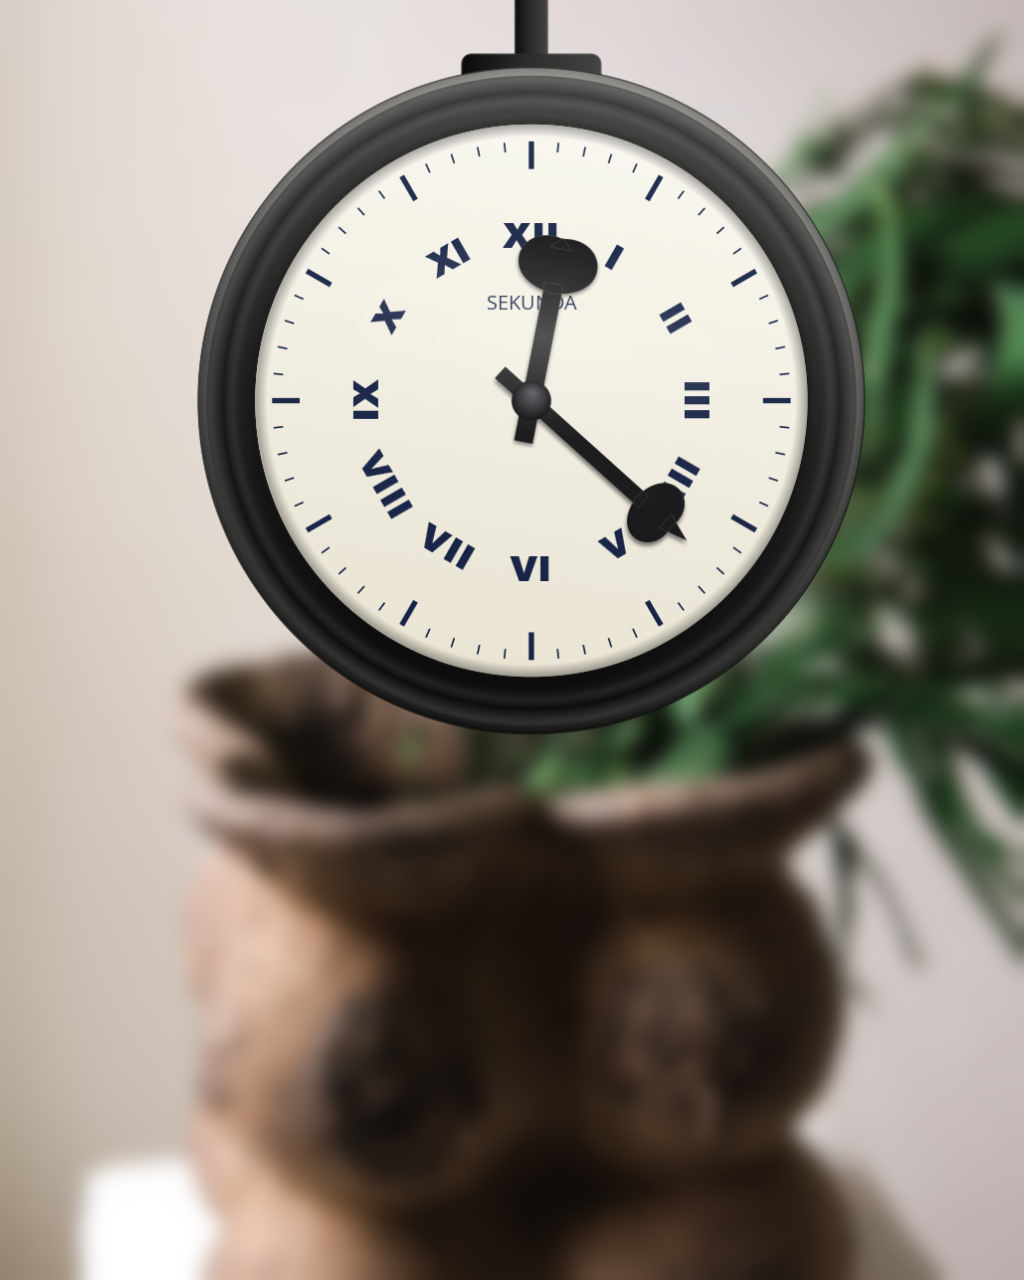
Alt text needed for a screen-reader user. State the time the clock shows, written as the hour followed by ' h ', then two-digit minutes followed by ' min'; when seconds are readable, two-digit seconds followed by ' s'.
12 h 22 min
